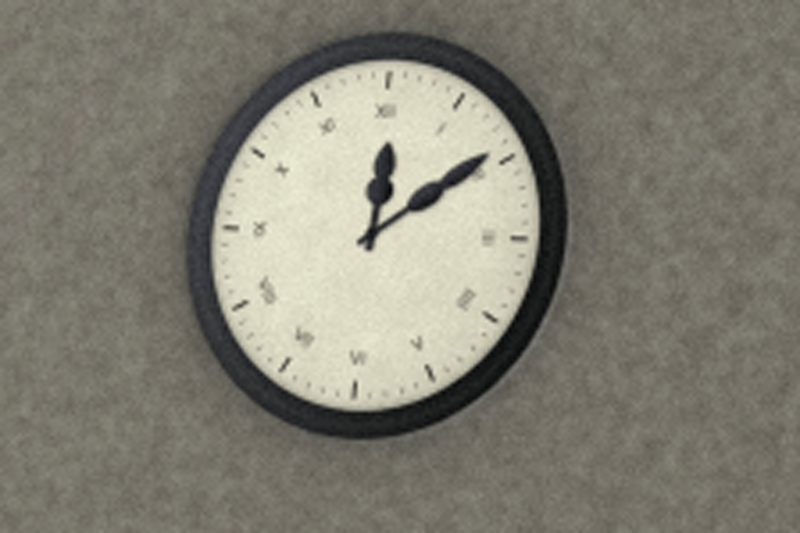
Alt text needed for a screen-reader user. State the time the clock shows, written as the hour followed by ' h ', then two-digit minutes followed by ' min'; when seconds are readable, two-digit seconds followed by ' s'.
12 h 09 min
